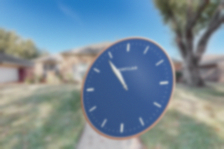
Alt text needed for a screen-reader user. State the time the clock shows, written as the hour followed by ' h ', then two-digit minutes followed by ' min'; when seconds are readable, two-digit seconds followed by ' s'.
10 h 54 min
